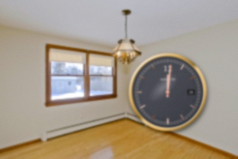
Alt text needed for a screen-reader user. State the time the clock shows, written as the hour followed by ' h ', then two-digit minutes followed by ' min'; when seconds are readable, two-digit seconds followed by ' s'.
12 h 01 min
